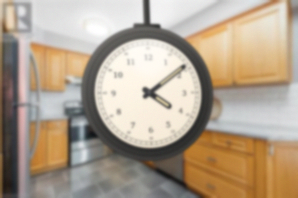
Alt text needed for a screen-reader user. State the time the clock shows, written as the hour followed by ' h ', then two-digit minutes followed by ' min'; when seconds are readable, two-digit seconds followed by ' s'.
4 h 09 min
